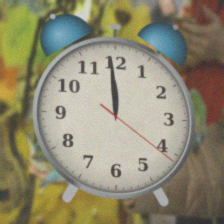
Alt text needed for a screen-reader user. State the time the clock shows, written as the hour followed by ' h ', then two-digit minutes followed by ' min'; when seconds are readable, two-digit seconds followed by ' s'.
11 h 59 min 21 s
